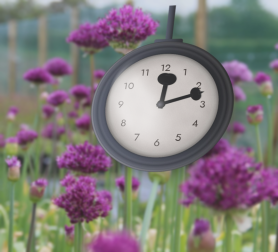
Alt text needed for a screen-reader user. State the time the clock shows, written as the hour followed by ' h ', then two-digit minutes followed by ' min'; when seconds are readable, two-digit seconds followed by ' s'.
12 h 12 min
